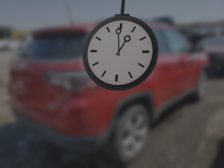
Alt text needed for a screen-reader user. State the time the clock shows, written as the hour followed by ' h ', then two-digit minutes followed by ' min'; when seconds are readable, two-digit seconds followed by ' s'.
12 h 59 min
